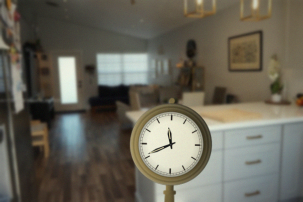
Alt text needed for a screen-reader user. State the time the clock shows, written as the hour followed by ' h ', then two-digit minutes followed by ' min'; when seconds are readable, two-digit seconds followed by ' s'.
11 h 41 min
